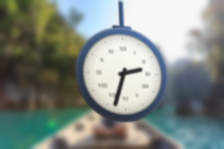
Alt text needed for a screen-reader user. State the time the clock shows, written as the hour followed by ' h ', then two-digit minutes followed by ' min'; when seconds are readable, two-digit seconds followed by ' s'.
2 h 33 min
